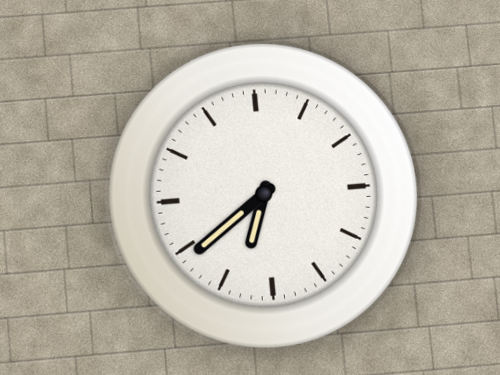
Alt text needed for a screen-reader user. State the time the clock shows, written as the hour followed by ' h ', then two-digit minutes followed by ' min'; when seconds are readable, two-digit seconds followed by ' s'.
6 h 39 min
